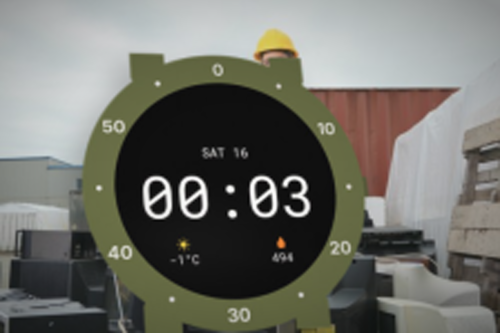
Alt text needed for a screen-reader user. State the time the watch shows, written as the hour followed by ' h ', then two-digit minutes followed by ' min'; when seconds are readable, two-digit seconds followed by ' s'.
0 h 03 min
